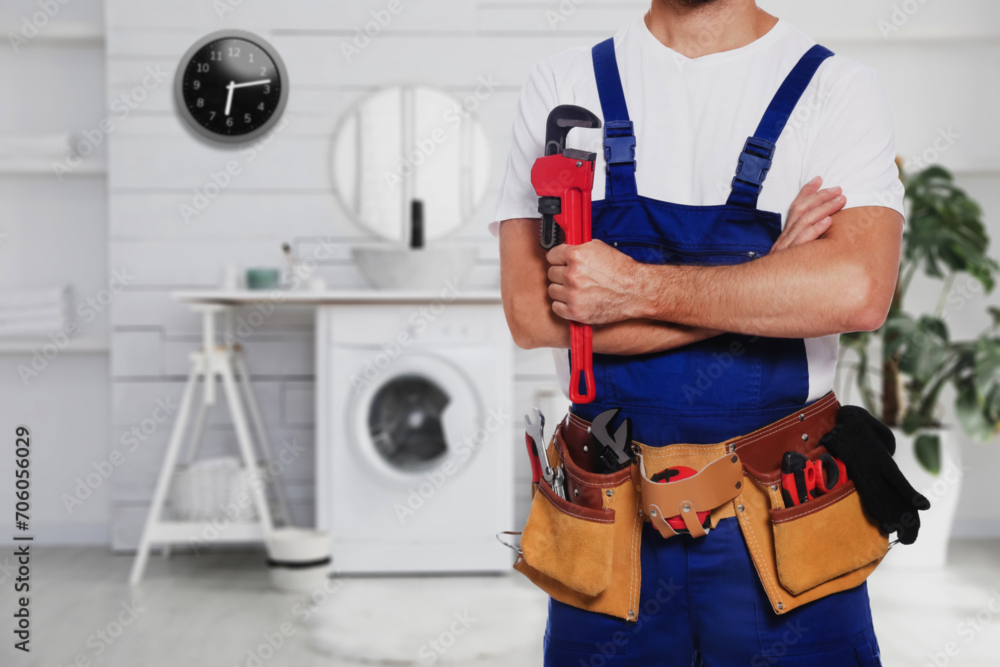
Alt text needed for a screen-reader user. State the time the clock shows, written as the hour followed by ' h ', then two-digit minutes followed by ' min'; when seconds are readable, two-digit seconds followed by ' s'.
6 h 13 min
